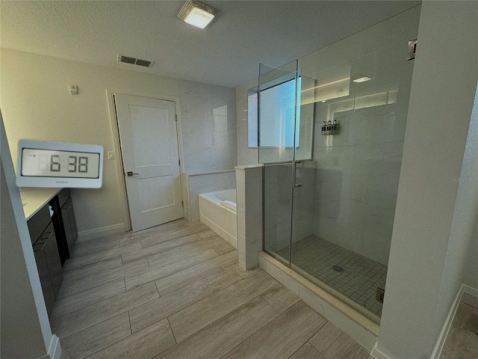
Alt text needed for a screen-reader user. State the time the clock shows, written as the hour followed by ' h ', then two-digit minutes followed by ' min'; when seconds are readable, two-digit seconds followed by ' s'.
6 h 38 min
